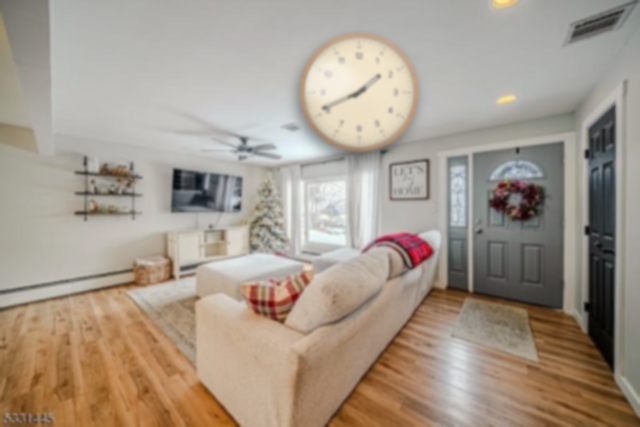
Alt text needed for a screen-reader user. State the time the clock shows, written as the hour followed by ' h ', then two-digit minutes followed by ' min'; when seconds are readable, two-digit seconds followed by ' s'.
1 h 41 min
